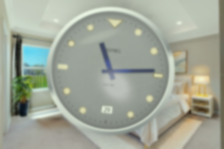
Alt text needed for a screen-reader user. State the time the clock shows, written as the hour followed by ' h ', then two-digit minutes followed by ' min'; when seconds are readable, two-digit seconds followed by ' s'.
11 h 14 min
